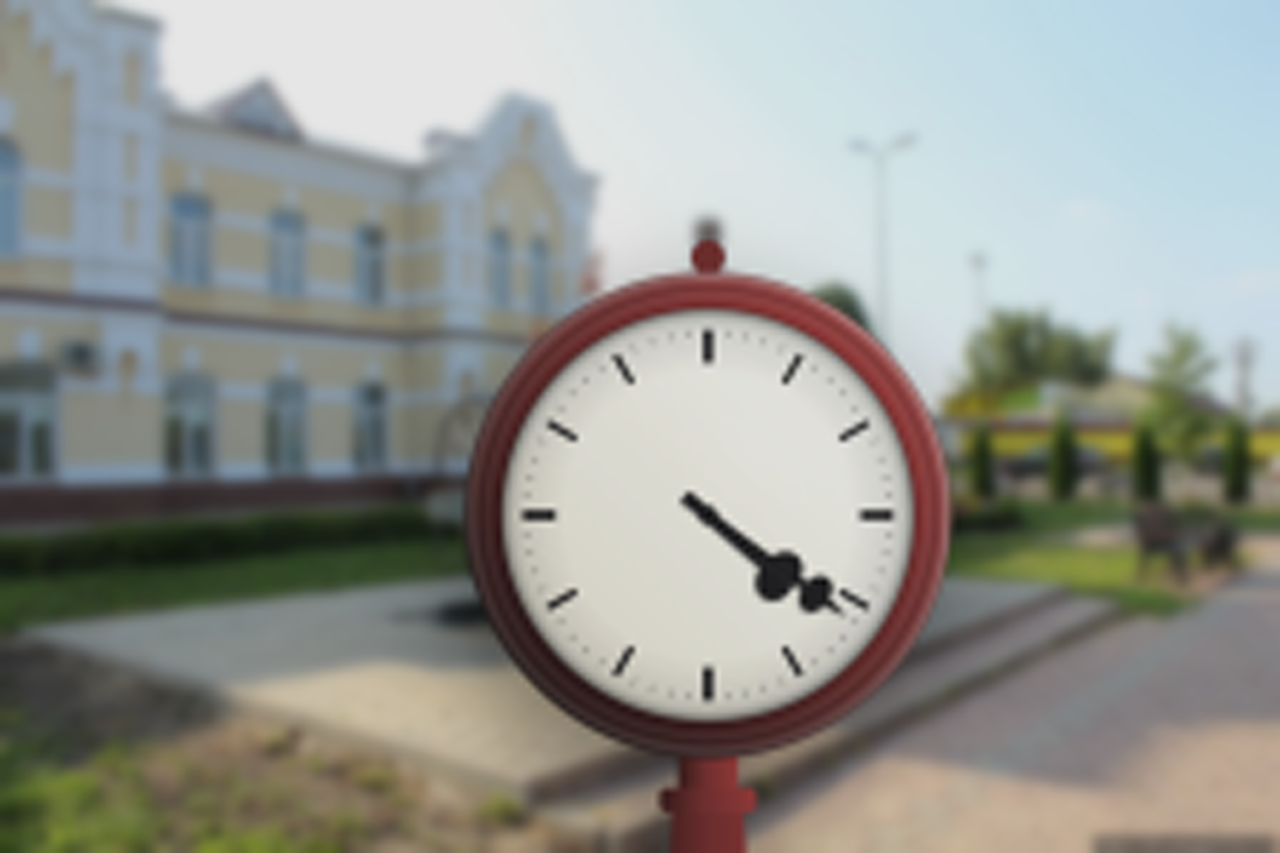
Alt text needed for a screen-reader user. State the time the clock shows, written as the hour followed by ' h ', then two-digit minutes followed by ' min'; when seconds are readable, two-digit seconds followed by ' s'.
4 h 21 min
